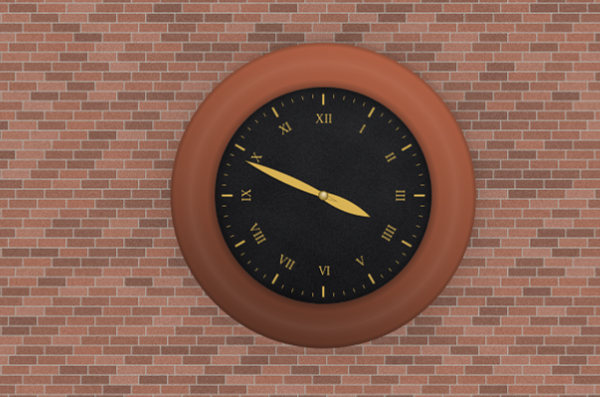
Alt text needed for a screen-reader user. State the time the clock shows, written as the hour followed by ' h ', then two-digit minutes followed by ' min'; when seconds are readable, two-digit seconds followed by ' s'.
3 h 49 min
